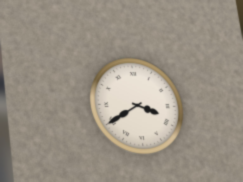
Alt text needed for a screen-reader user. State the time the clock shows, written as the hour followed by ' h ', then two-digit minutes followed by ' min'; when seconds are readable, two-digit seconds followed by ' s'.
3 h 40 min
